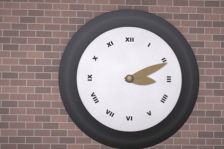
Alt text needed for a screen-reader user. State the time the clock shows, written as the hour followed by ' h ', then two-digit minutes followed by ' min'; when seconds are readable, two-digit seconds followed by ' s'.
3 h 11 min
